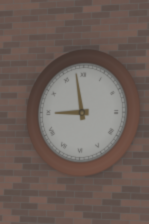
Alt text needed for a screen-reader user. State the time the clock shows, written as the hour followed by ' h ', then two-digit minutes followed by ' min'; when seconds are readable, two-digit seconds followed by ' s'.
8 h 58 min
